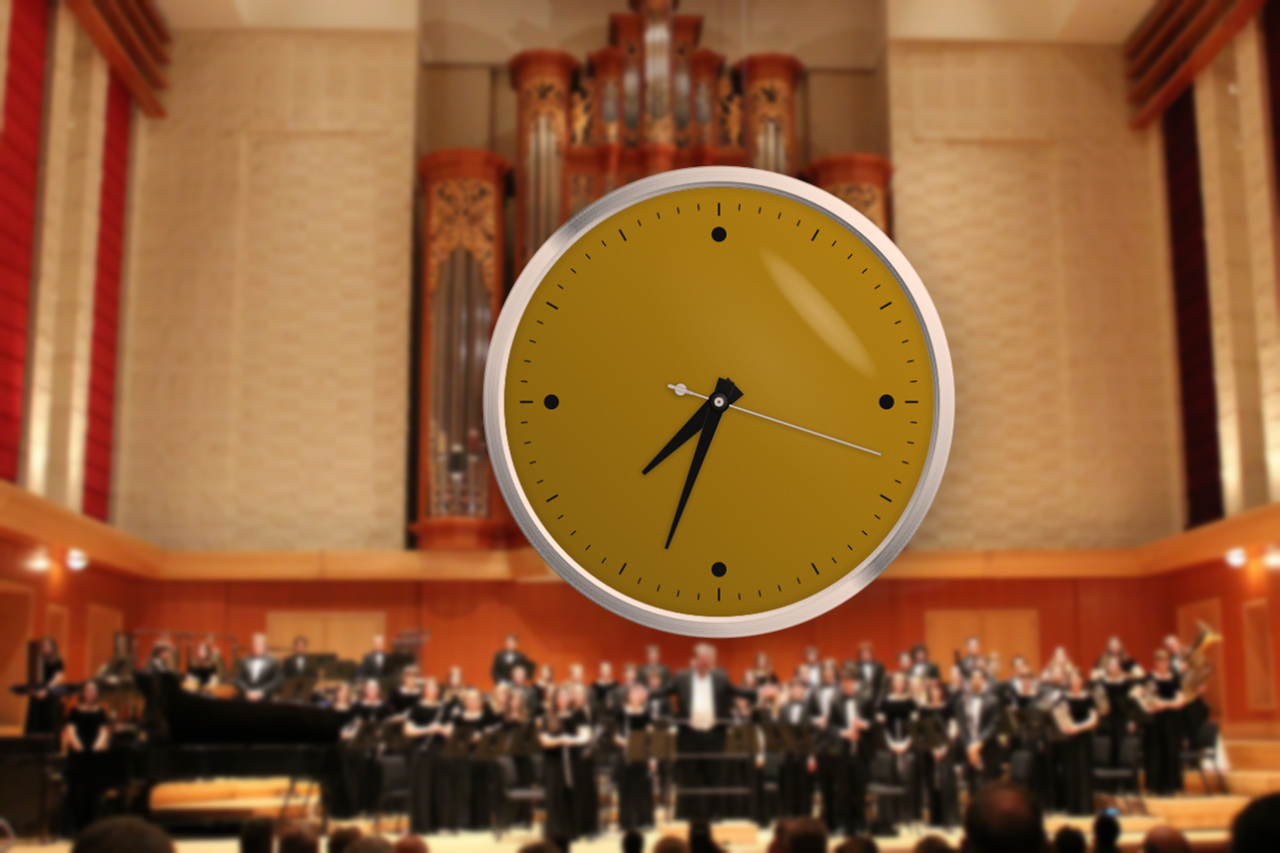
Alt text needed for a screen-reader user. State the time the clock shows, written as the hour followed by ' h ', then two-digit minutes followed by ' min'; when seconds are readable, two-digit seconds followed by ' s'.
7 h 33 min 18 s
